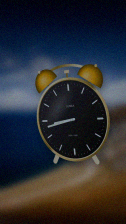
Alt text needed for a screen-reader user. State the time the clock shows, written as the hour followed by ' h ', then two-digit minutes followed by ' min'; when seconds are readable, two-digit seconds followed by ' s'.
8 h 43 min
